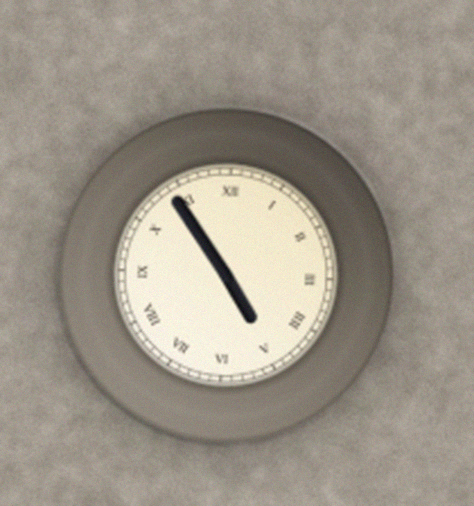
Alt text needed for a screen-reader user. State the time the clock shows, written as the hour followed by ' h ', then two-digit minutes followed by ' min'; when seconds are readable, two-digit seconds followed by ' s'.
4 h 54 min
